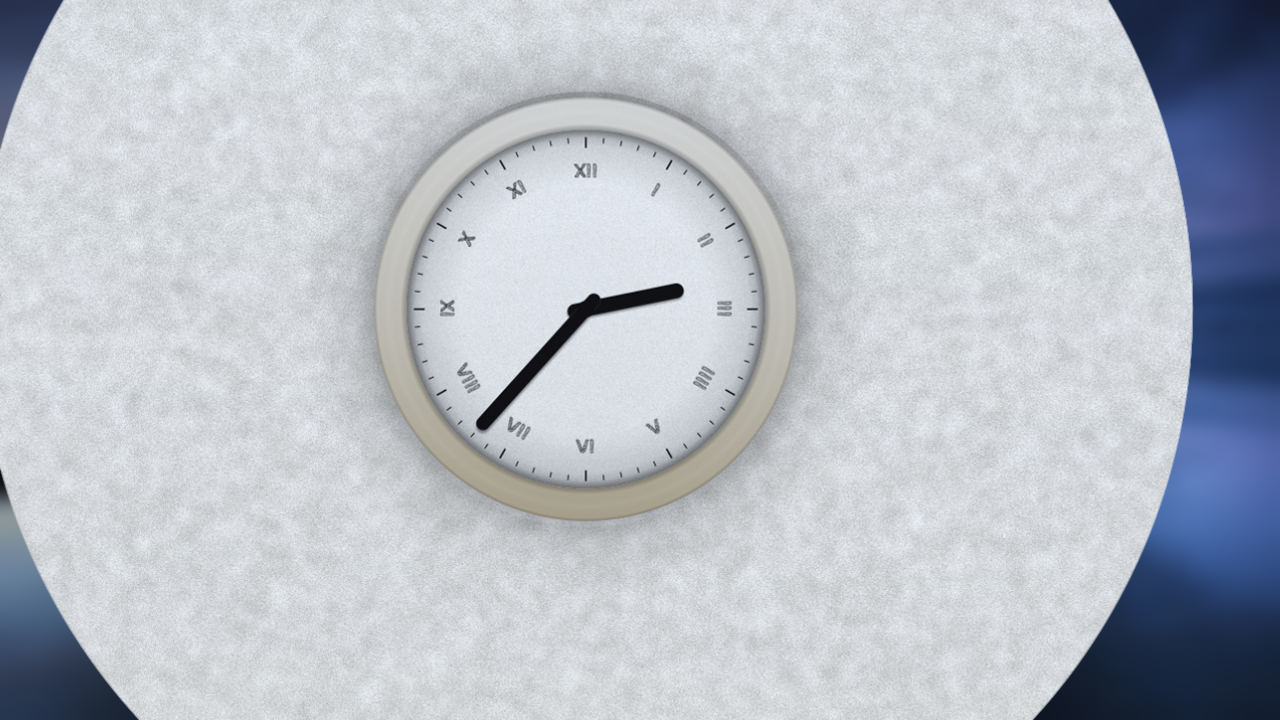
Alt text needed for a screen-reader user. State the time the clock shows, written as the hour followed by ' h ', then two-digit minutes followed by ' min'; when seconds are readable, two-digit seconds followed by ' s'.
2 h 37 min
